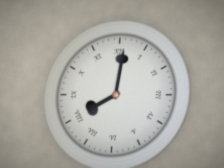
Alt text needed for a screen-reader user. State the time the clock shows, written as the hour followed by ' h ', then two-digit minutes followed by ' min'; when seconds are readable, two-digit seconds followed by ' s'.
8 h 01 min
